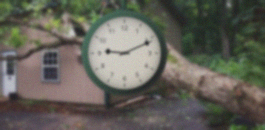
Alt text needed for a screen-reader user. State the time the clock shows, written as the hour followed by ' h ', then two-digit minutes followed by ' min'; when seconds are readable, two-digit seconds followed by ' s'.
9 h 11 min
